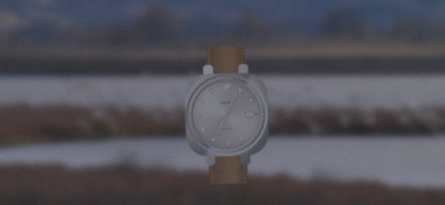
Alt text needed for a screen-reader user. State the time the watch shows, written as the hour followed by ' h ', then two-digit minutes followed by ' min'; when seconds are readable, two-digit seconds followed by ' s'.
7 h 04 min
